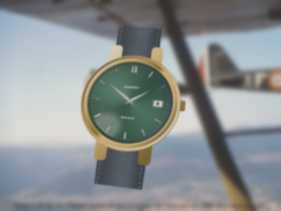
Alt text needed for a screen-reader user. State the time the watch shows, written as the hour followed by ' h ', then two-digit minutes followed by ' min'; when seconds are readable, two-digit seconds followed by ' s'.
1 h 51 min
